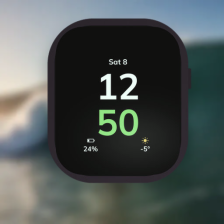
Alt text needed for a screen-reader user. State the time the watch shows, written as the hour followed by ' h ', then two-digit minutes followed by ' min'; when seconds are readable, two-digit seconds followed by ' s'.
12 h 50 min
